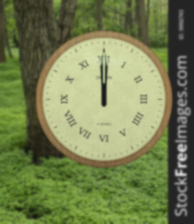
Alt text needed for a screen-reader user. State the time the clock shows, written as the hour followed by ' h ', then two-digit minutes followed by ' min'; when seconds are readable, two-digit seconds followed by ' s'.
12 h 00 min
